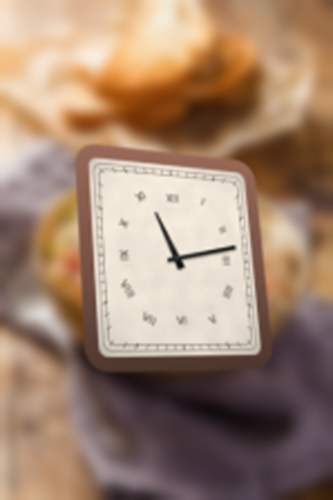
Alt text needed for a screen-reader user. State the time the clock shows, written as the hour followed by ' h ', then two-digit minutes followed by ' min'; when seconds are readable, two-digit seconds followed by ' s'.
11 h 13 min
